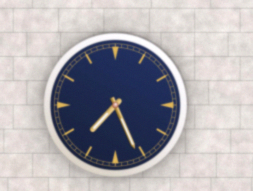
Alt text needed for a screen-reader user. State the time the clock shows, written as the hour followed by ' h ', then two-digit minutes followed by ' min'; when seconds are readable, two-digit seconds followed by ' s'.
7 h 26 min
